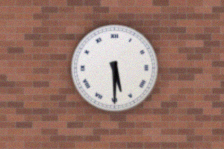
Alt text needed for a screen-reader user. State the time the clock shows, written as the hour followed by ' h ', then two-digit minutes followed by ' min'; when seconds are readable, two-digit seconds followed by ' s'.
5 h 30 min
